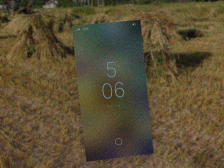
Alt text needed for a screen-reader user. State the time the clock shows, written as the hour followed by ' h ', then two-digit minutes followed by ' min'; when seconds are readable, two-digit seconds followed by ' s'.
5 h 06 min
